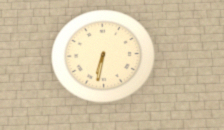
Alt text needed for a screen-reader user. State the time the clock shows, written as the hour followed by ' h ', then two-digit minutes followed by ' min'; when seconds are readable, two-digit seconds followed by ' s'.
6 h 32 min
